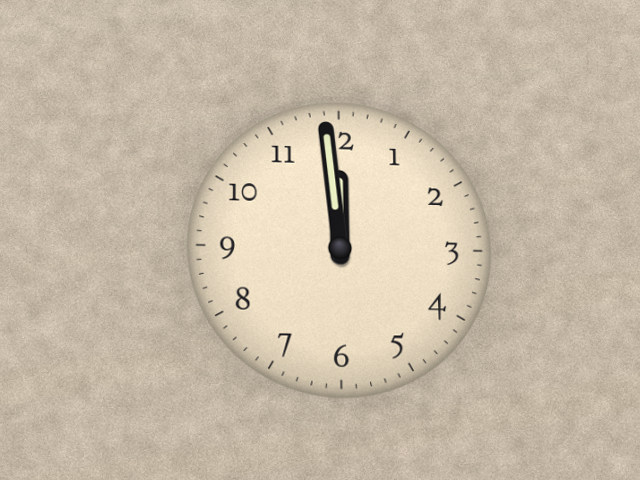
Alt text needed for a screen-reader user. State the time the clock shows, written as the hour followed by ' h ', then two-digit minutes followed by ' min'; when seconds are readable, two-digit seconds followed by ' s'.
11 h 59 min
